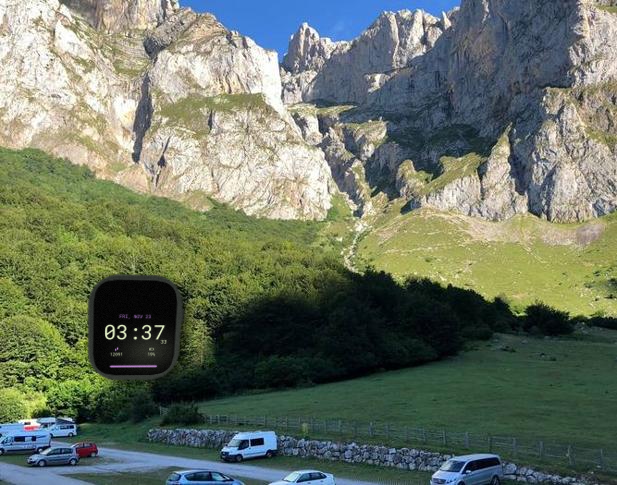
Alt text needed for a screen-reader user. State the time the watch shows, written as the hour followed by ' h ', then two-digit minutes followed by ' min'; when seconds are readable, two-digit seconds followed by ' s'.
3 h 37 min
